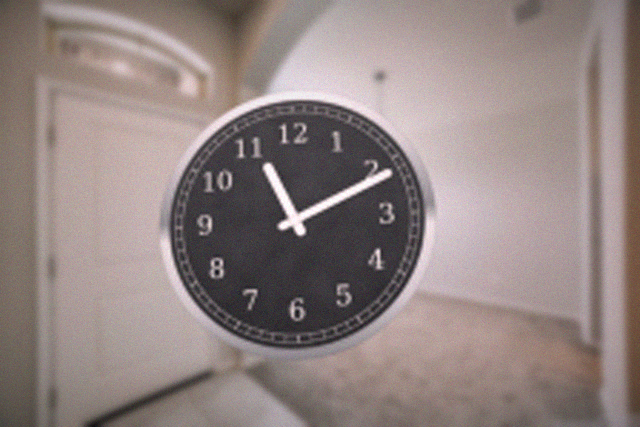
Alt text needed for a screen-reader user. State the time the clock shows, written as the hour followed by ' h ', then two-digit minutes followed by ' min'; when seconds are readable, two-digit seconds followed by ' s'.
11 h 11 min
